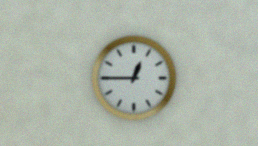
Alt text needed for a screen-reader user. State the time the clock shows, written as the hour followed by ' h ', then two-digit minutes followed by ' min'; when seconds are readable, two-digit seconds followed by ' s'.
12 h 45 min
